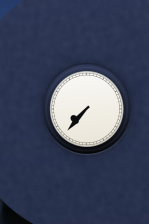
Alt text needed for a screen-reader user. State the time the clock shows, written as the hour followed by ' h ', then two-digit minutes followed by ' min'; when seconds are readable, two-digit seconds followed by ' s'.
7 h 37 min
